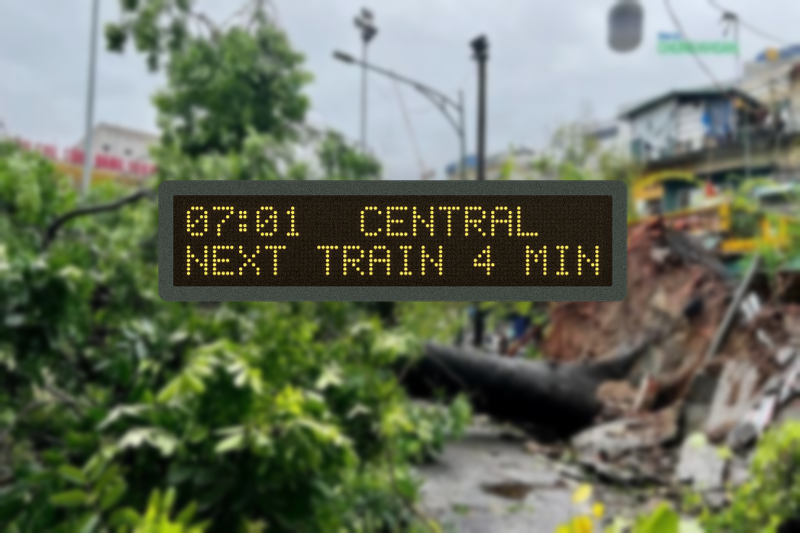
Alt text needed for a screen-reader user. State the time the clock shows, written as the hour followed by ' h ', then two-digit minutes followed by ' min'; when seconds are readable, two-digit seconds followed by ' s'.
7 h 01 min
